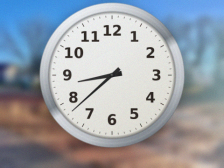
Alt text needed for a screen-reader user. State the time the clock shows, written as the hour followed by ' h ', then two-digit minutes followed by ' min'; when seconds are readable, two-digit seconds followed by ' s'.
8 h 38 min
